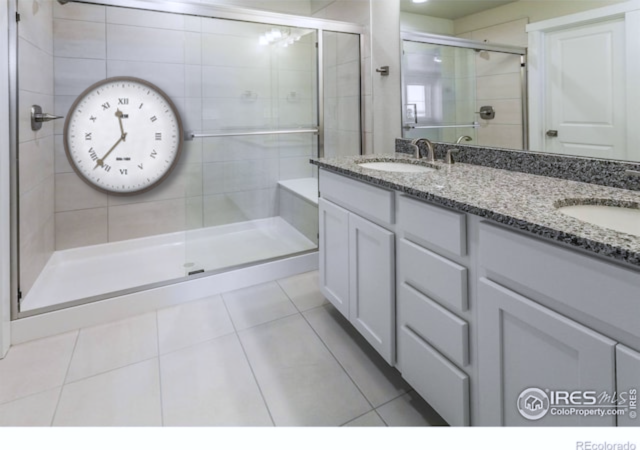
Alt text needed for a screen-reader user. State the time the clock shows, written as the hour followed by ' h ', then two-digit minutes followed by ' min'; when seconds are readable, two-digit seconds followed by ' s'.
11 h 37 min
